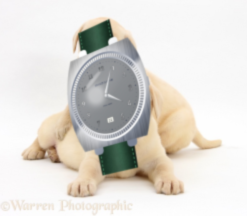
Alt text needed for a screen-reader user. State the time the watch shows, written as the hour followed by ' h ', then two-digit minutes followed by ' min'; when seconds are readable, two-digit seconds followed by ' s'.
4 h 04 min
